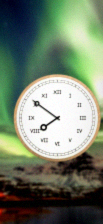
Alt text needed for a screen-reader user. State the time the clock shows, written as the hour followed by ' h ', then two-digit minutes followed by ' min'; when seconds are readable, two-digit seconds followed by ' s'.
7 h 51 min
